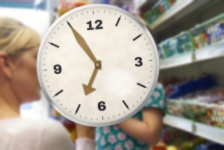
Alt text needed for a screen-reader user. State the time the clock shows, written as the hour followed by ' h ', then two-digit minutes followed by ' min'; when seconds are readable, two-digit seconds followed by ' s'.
6 h 55 min
